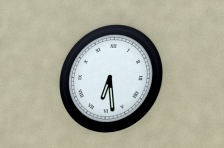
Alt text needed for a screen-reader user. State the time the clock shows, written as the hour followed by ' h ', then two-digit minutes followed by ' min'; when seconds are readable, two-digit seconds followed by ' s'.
6 h 28 min
